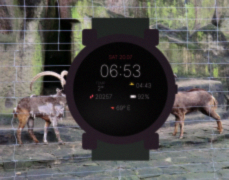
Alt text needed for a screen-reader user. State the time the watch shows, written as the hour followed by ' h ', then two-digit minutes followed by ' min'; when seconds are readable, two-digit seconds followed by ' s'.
6 h 53 min
